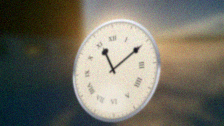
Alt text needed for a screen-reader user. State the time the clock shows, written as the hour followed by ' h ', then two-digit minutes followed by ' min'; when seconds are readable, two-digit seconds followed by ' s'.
11 h 10 min
